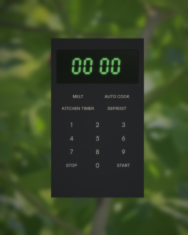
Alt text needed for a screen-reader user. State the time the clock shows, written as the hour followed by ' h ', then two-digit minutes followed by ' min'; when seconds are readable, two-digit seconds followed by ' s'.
0 h 00 min
